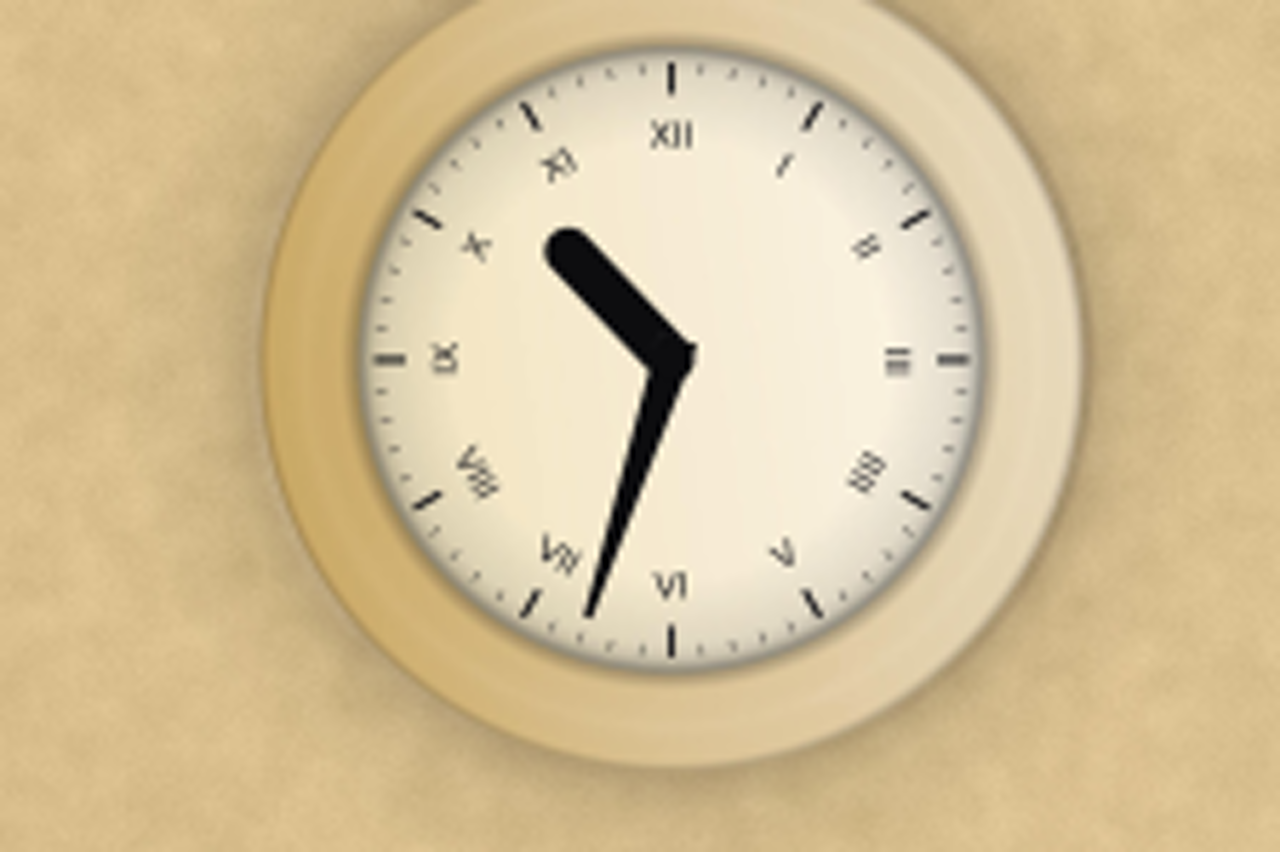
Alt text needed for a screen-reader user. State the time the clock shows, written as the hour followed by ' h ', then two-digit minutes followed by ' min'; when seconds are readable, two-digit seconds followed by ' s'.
10 h 33 min
